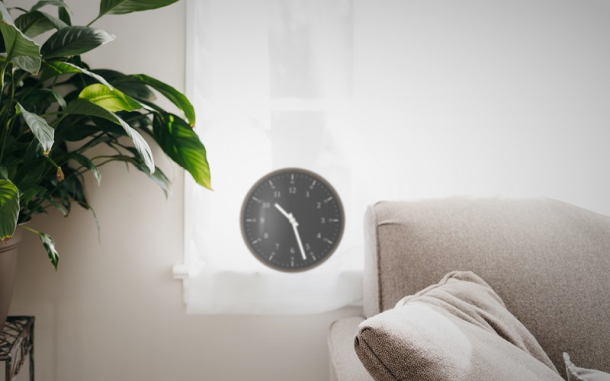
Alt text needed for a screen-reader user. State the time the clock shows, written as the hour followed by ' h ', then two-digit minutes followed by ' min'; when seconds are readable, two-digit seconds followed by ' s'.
10 h 27 min
